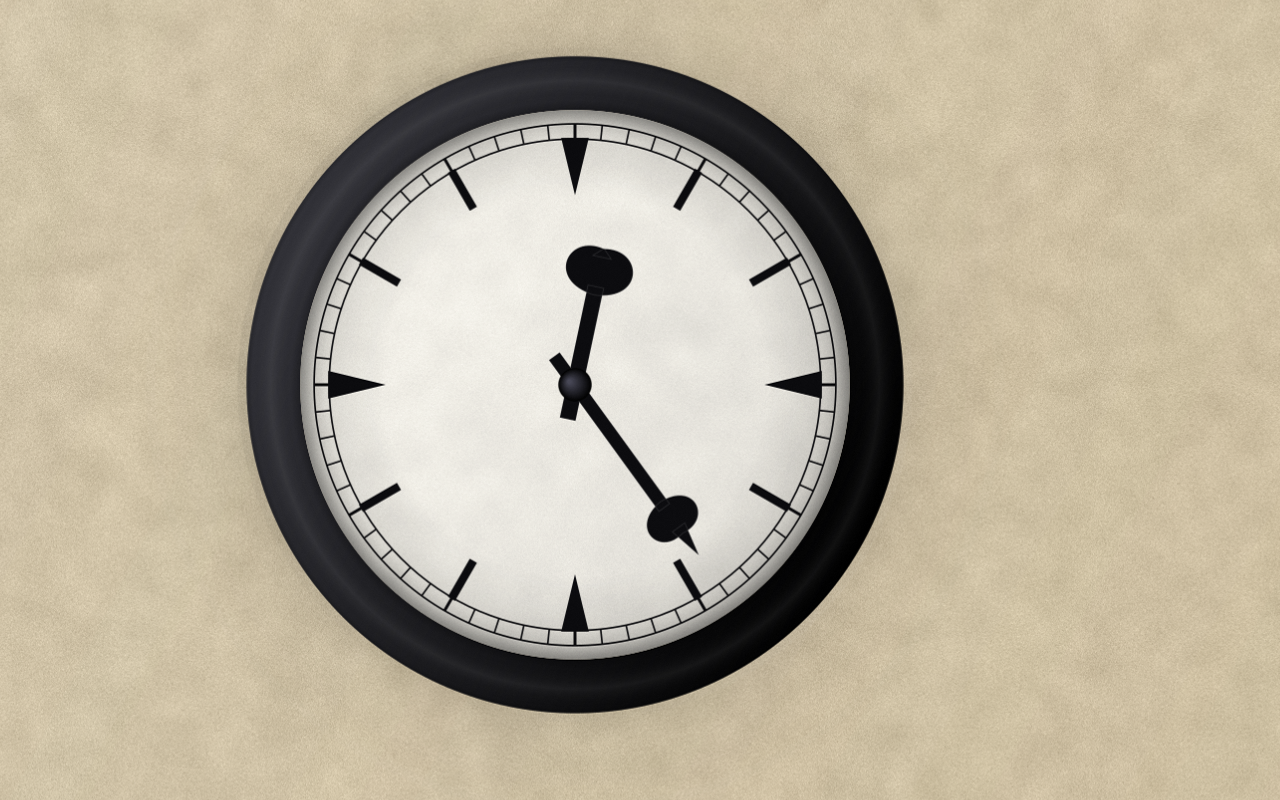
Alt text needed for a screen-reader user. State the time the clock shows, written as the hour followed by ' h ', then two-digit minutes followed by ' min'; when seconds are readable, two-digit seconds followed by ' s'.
12 h 24 min
